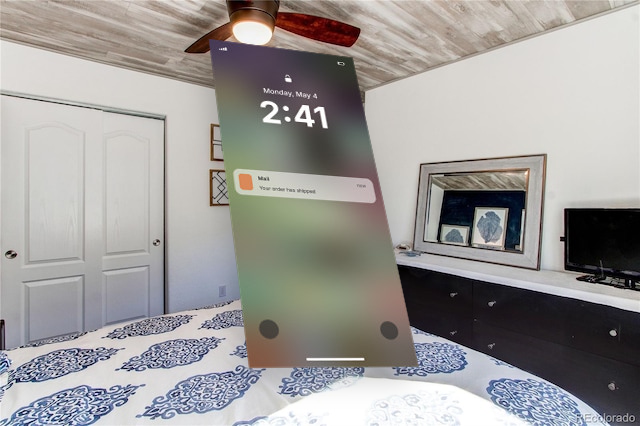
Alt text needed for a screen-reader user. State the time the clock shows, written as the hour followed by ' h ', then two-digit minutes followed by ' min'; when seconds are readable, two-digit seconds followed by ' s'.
2 h 41 min
